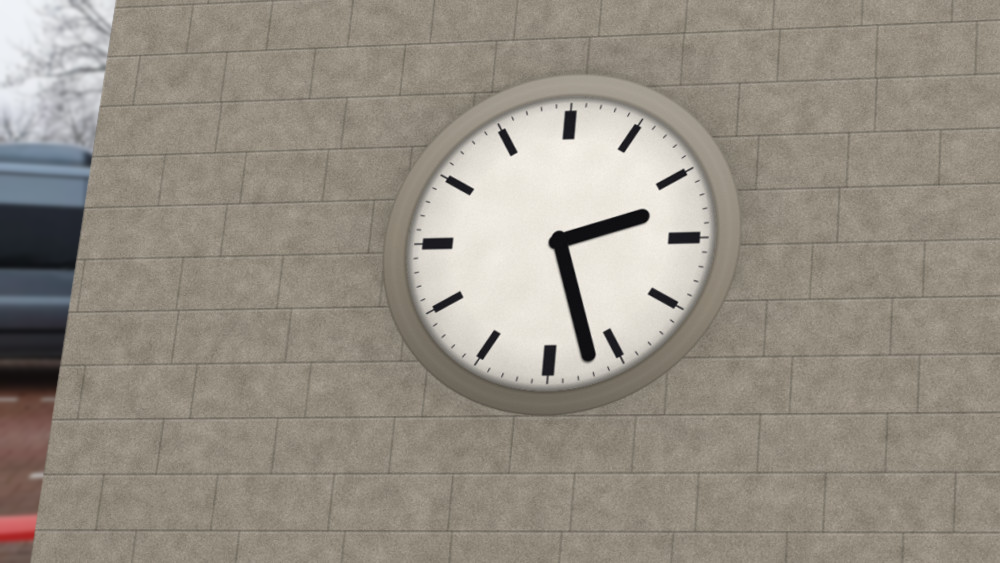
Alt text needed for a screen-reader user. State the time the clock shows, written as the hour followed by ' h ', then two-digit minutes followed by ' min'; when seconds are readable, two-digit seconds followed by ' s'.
2 h 27 min
